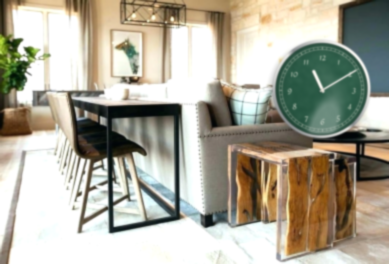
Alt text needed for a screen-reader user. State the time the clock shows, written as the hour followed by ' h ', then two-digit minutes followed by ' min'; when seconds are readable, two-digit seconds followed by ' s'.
11 h 10 min
